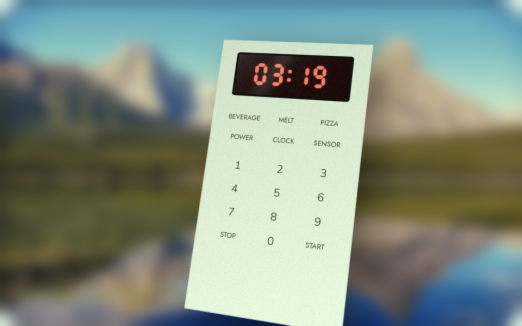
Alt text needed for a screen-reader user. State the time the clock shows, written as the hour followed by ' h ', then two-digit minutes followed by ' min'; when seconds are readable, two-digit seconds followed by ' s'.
3 h 19 min
